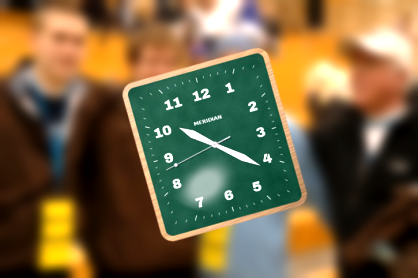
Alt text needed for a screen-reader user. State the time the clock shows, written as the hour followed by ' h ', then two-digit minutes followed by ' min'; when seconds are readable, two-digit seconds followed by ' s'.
10 h 21 min 43 s
